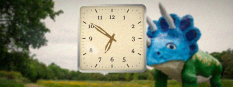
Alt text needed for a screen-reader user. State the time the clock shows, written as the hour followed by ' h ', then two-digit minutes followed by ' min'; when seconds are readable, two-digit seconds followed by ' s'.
6 h 51 min
